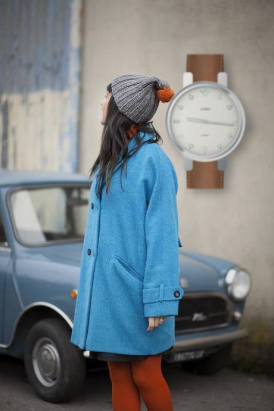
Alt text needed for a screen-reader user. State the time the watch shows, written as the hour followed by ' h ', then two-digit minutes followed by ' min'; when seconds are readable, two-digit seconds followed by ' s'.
9 h 16 min
